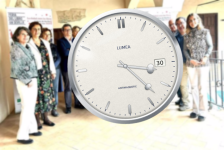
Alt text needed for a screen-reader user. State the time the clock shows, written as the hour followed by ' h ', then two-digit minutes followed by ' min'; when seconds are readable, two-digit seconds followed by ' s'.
3 h 23 min
